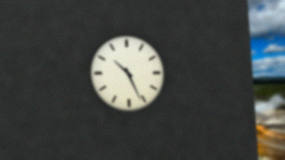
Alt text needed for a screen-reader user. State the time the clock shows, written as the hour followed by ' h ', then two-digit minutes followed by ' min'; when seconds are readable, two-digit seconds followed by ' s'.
10 h 26 min
